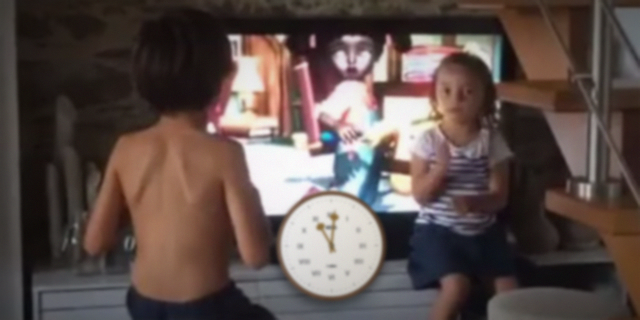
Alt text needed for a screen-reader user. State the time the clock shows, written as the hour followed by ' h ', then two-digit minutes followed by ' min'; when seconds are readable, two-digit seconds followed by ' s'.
11 h 01 min
